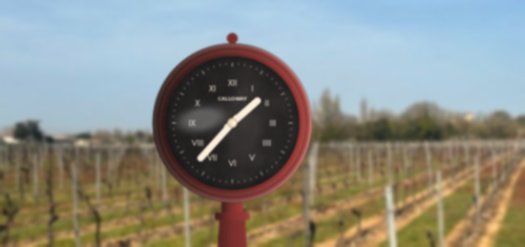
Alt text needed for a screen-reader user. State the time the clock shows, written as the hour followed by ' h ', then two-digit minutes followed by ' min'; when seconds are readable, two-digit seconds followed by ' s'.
1 h 37 min
